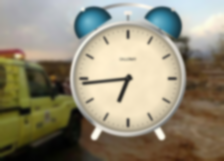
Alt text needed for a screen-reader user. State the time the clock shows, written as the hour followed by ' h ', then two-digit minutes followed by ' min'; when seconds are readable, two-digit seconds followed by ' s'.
6 h 44 min
